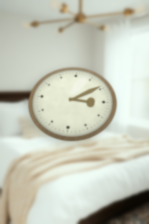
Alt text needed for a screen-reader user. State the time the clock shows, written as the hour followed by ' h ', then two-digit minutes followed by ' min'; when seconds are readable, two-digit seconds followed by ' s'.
3 h 09 min
